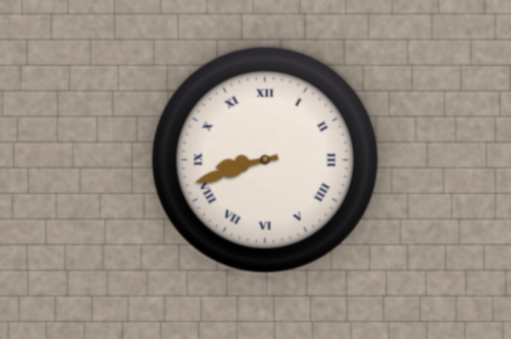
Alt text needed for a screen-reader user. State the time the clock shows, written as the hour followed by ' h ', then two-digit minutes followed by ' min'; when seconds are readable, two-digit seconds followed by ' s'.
8 h 42 min
